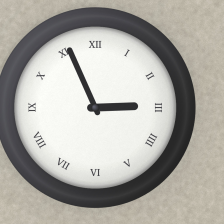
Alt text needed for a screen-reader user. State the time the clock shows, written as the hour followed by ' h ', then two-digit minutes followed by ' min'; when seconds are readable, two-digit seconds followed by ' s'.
2 h 56 min
